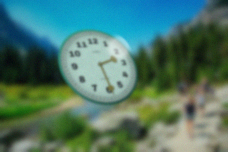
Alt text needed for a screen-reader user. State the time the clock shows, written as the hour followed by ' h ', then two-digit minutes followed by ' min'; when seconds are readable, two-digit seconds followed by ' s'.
2 h 29 min
